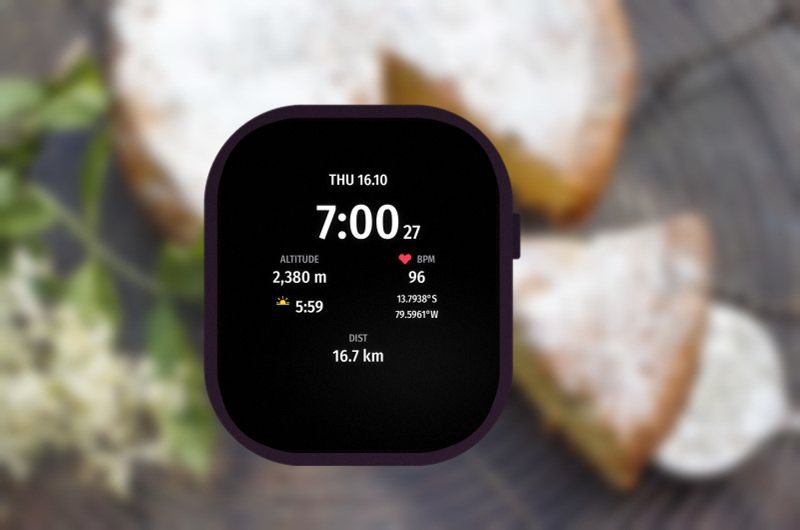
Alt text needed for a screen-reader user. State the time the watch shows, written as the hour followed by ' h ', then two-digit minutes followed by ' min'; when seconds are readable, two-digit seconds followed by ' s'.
7 h 00 min 27 s
